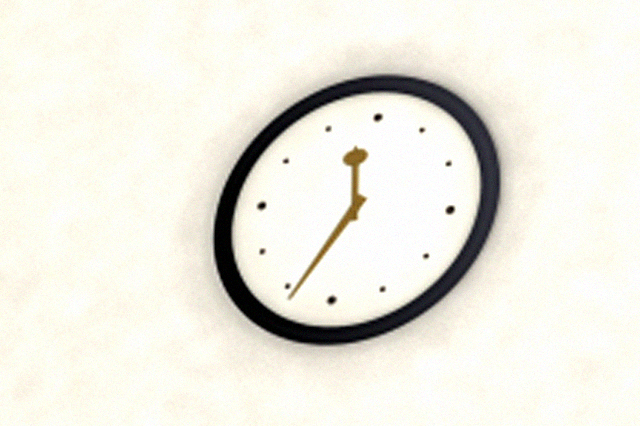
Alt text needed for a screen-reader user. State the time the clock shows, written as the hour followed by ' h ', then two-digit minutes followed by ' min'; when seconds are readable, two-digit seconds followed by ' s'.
11 h 34 min
